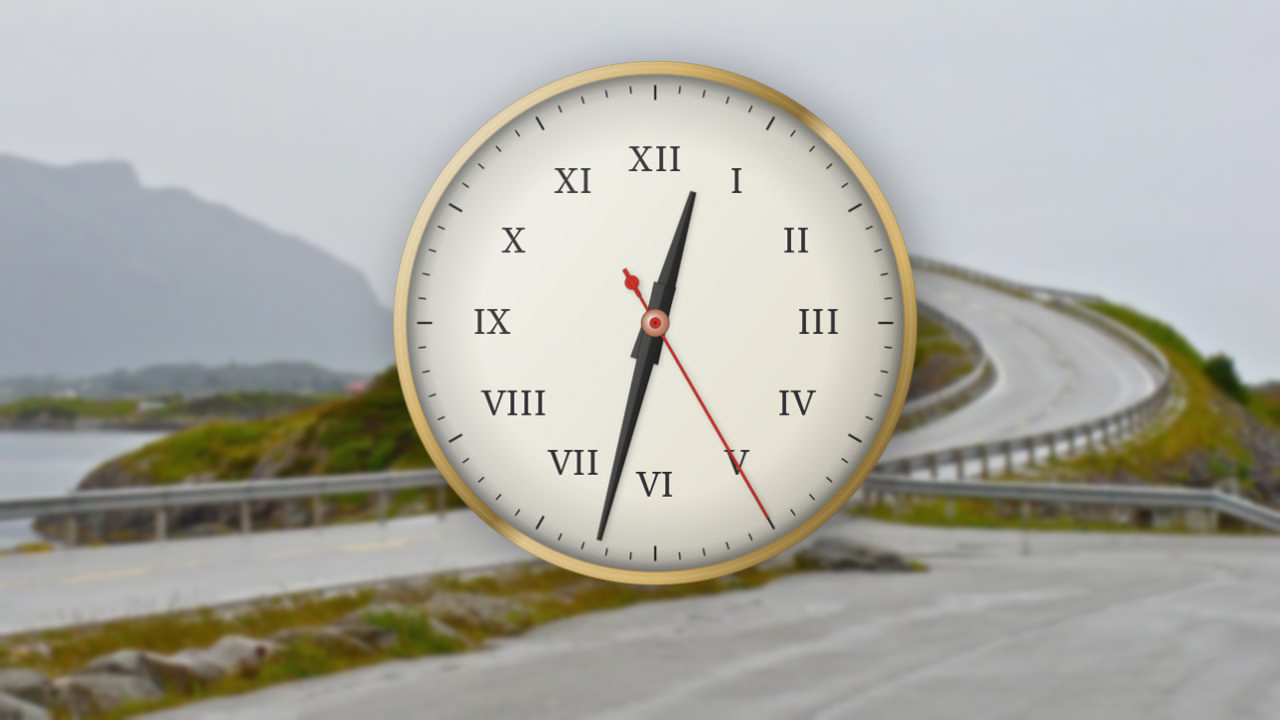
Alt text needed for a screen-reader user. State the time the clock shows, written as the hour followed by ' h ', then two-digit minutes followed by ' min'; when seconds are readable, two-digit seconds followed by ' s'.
12 h 32 min 25 s
